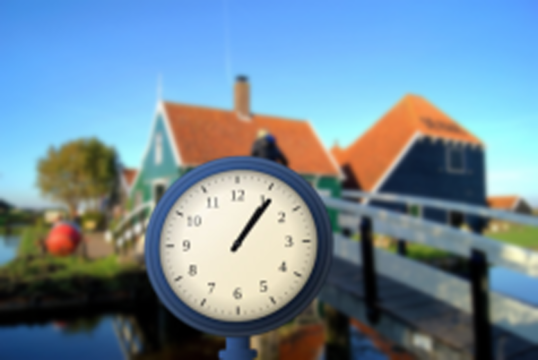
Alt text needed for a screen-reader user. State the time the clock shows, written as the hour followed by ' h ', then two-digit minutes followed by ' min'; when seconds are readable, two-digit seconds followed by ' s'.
1 h 06 min
